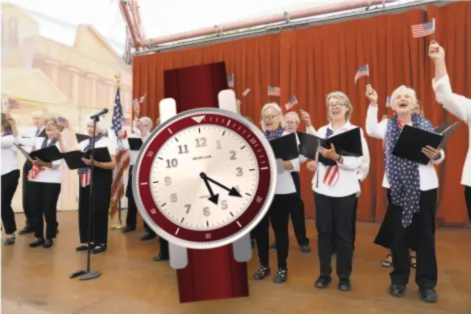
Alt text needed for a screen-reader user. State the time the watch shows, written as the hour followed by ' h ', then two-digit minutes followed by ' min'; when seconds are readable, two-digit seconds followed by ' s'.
5 h 21 min
